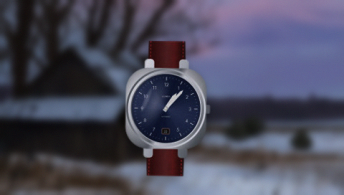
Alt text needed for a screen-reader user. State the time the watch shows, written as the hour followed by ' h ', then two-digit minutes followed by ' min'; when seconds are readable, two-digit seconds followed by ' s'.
1 h 07 min
